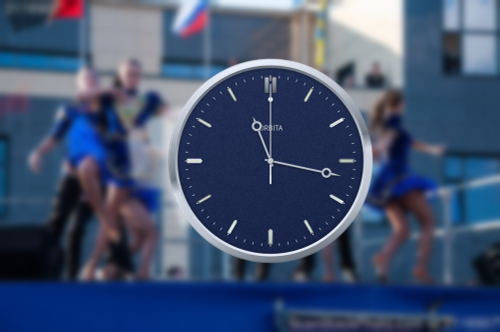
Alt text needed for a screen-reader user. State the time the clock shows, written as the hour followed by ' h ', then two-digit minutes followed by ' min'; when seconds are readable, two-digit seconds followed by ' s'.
11 h 17 min 00 s
